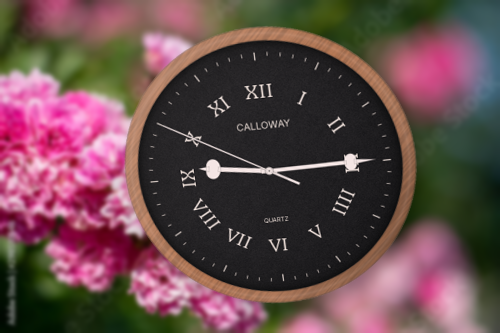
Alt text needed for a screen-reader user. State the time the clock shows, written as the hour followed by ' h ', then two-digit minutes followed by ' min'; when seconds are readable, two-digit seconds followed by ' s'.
9 h 14 min 50 s
